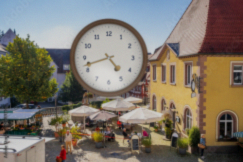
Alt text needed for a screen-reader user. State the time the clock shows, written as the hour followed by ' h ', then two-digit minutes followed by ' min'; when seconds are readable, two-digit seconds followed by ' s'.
4 h 42 min
